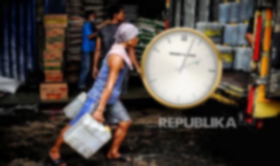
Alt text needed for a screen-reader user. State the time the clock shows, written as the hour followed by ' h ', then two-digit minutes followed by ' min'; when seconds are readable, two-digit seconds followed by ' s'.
2 h 03 min
